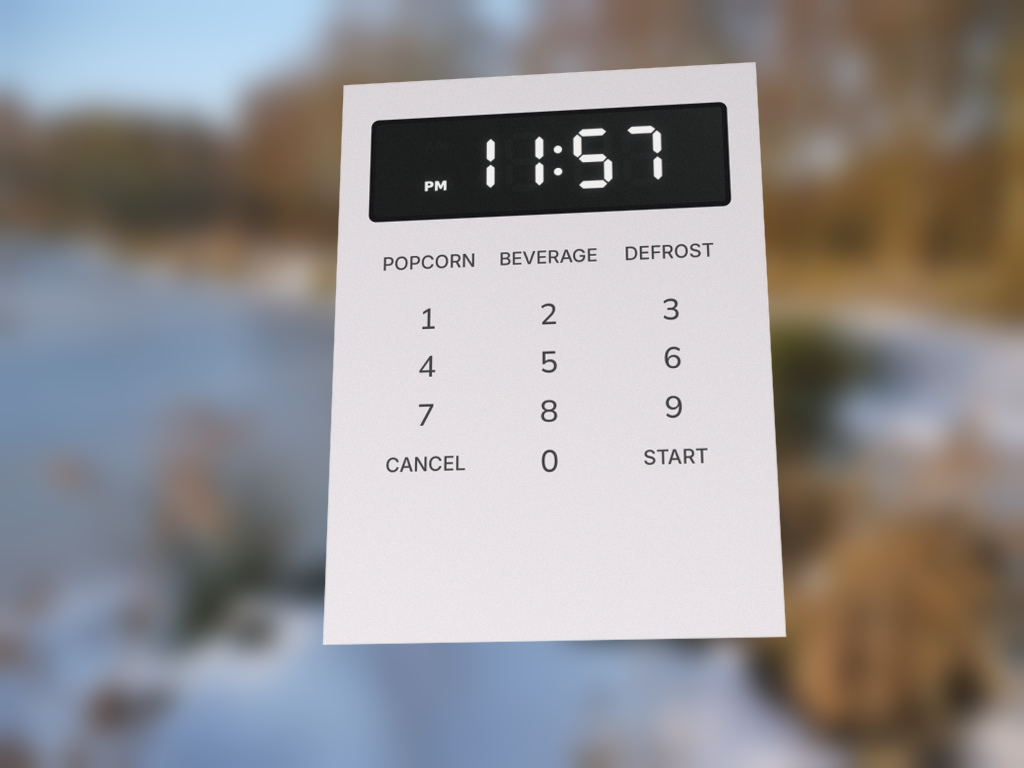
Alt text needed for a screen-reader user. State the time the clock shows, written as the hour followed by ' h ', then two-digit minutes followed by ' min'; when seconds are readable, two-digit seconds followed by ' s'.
11 h 57 min
